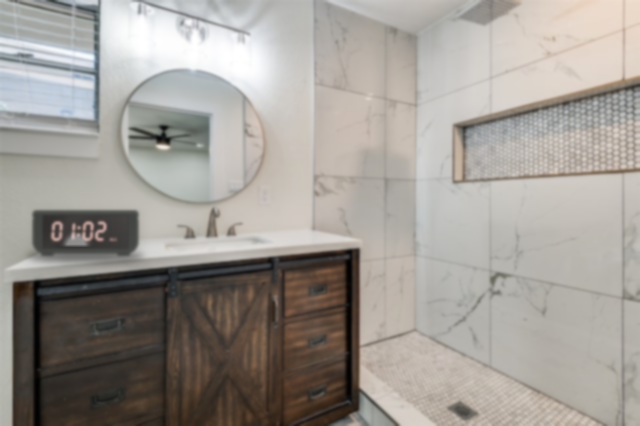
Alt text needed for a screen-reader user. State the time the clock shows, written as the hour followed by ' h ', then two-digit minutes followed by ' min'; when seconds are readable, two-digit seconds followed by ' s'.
1 h 02 min
